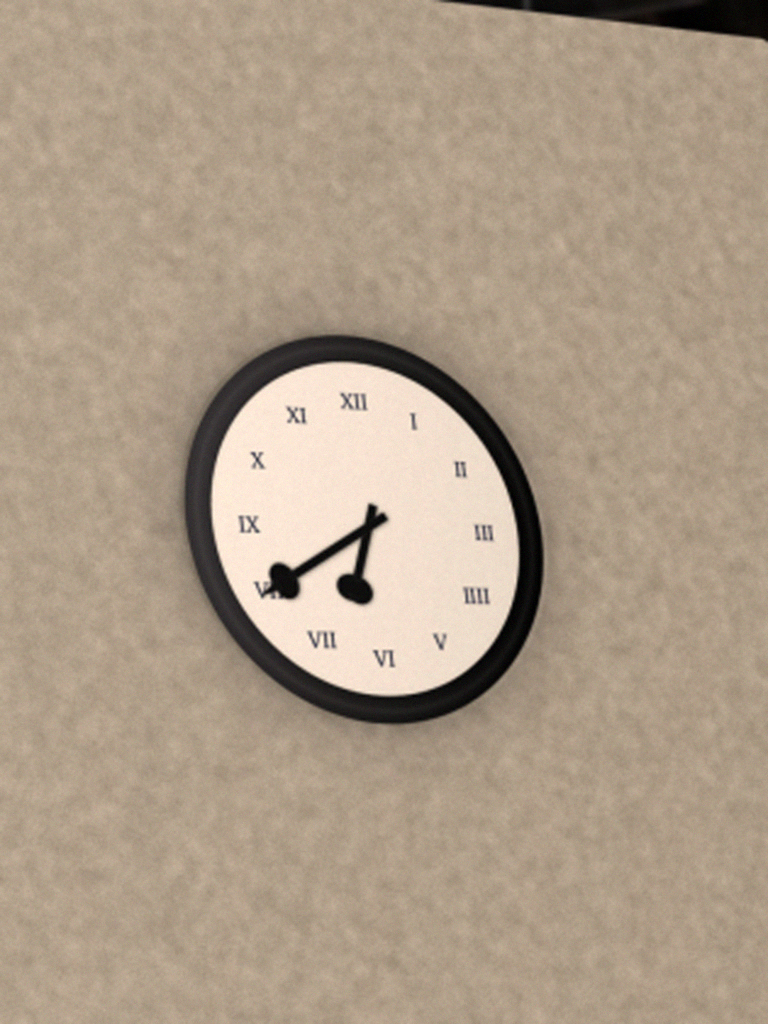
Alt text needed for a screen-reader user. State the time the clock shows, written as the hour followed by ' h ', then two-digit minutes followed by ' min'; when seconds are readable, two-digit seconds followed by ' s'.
6 h 40 min
